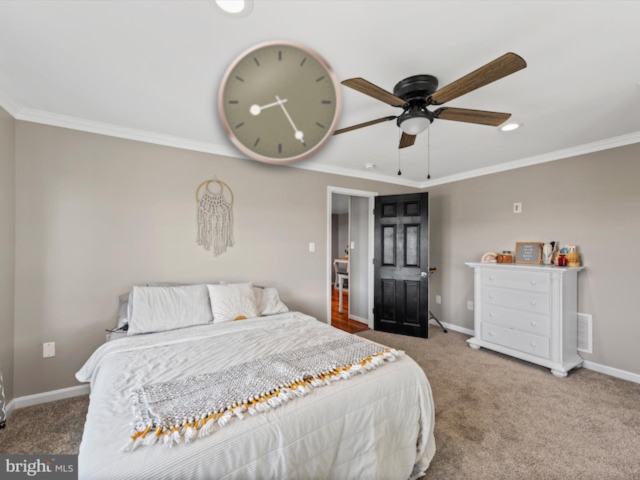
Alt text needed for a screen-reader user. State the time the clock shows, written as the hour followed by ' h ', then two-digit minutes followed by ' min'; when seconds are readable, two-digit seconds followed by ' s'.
8 h 25 min
